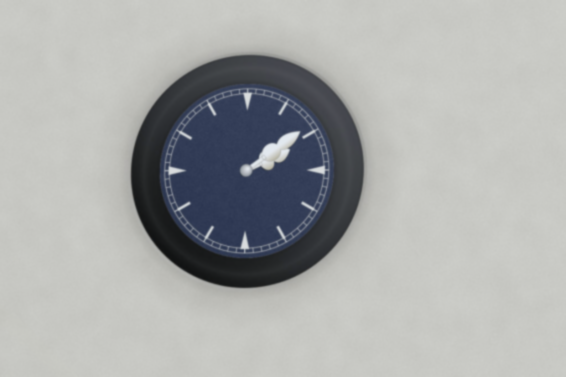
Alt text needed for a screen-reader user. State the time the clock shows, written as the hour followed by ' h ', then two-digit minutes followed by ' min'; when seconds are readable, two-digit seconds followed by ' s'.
2 h 09 min
